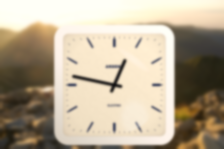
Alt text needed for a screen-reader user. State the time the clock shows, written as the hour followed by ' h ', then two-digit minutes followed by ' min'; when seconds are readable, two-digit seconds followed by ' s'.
12 h 47 min
